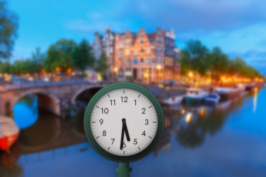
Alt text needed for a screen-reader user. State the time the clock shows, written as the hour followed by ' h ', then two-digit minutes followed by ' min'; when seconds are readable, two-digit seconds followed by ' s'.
5 h 31 min
